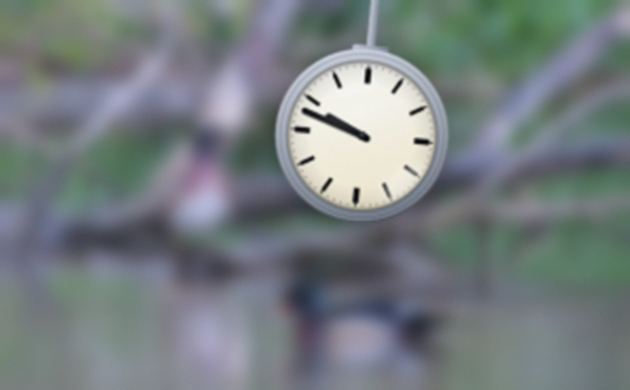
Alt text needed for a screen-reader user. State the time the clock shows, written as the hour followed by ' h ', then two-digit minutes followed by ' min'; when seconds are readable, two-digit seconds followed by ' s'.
9 h 48 min
